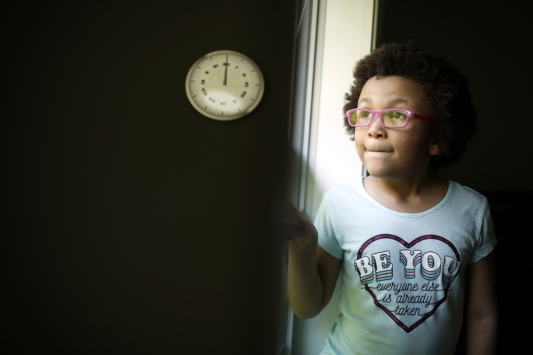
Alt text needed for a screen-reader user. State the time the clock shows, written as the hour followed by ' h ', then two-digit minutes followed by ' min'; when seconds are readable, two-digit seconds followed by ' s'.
12 h 00 min
